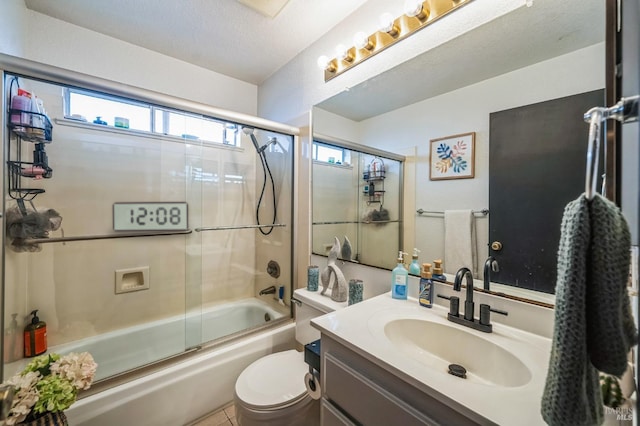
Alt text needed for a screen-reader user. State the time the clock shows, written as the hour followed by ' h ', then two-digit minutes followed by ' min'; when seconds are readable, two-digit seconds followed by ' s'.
12 h 08 min
